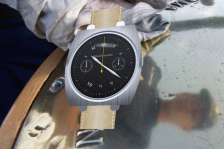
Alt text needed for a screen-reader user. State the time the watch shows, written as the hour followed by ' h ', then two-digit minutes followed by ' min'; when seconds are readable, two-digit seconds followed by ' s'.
10 h 21 min
